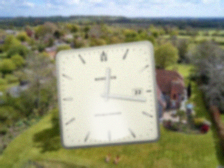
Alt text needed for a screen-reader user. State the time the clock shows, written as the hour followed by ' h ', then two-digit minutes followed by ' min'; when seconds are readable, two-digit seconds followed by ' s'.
12 h 17 min
